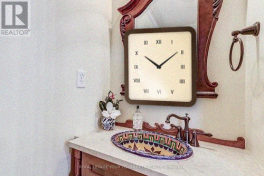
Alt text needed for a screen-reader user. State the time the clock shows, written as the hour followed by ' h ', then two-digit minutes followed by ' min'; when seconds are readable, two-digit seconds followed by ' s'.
10 h 09 min
